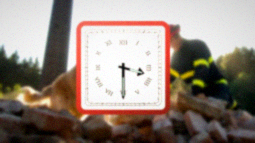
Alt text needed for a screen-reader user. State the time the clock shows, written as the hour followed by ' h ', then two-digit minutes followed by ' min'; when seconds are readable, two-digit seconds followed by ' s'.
3 h 30 min
